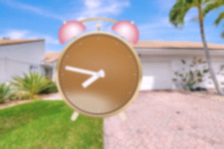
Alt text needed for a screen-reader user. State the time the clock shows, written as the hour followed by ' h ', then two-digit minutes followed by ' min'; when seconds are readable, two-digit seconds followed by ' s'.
7 h 47 min
